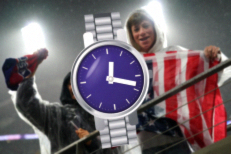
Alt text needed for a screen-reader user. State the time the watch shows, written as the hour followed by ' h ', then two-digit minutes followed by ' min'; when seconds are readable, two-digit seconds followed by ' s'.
12 h 18 min
